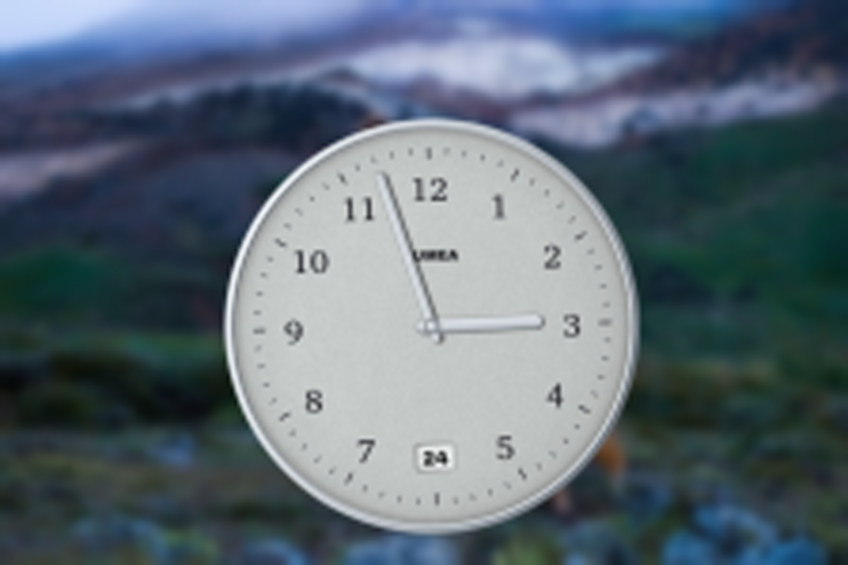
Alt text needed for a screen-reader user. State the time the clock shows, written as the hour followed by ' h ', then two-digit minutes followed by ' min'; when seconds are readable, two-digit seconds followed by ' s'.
2 h 57 min
